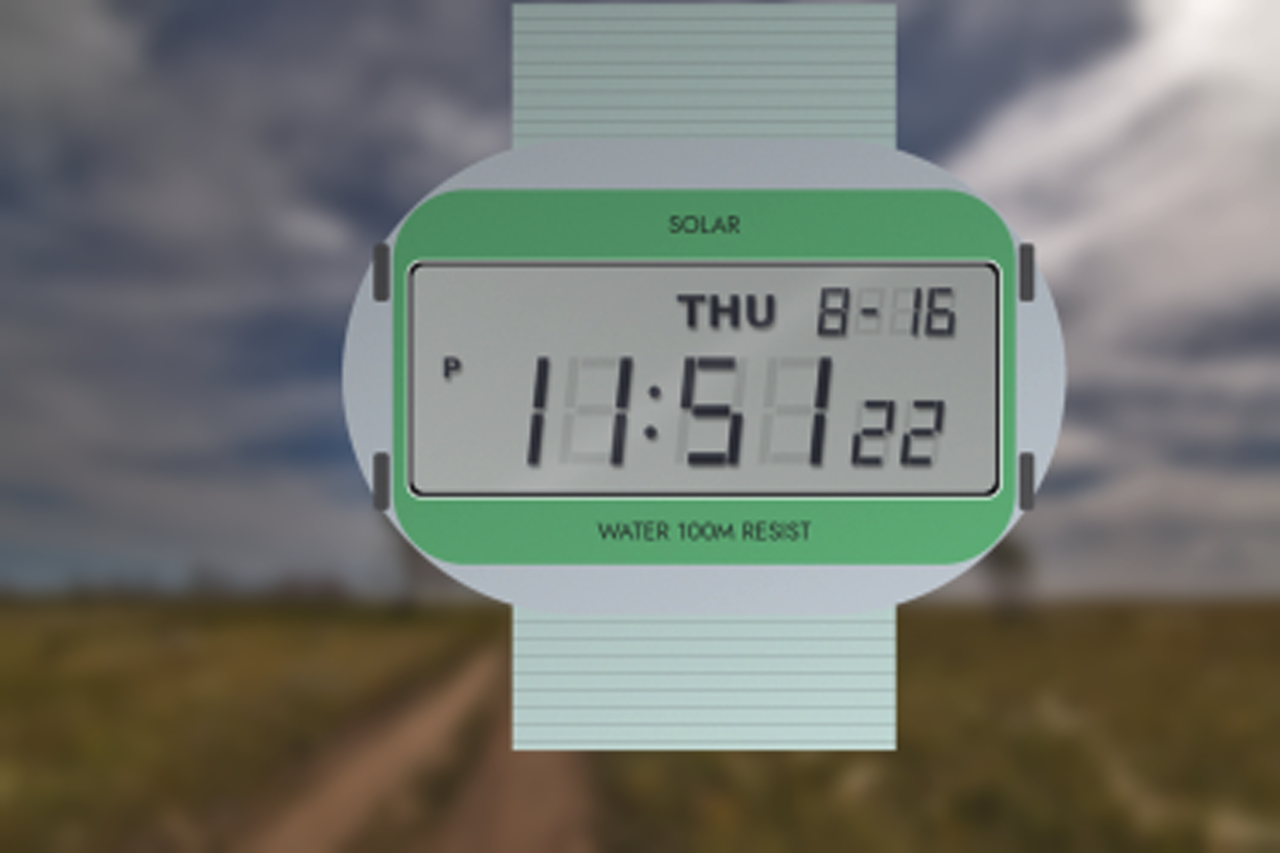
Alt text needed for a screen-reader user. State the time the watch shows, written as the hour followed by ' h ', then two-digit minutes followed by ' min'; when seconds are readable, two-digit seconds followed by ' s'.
11 h 51 min 22 s
